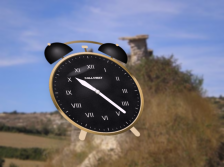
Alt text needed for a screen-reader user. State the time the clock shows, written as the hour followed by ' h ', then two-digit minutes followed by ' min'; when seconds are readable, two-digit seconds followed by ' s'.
10 h 23 min
